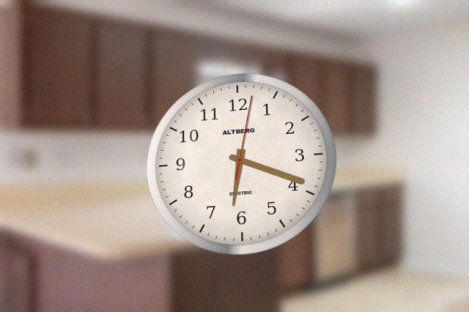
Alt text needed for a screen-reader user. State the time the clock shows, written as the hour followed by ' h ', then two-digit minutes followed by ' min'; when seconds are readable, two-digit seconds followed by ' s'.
6 h 19 min 02 s
